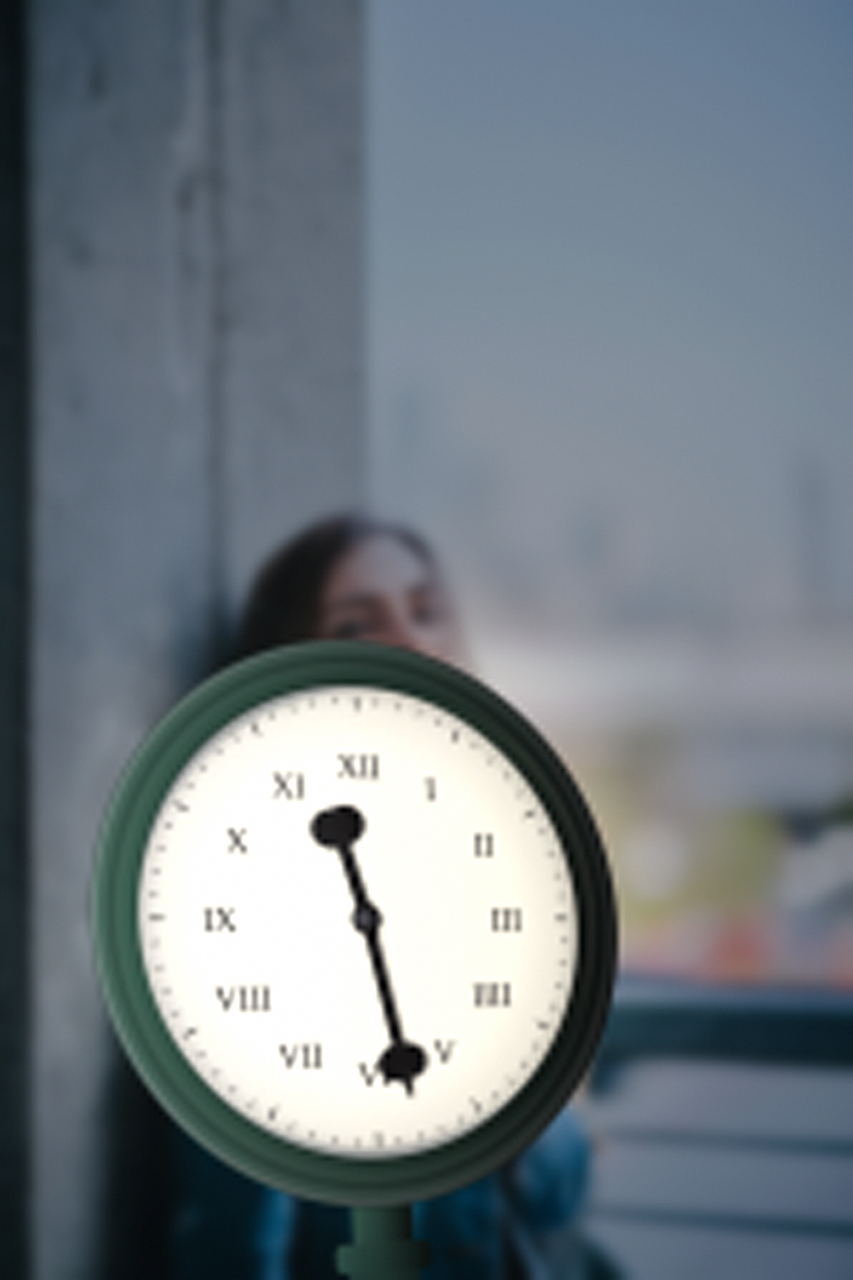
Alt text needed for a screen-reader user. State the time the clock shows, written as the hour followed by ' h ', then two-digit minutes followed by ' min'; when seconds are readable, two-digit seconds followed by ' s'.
11 h 28 min
